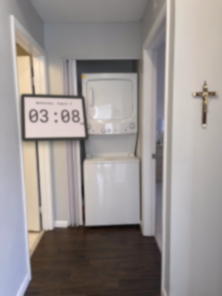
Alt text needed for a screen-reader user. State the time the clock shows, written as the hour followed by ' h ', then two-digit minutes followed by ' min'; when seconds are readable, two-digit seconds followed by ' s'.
3 h 08 min
